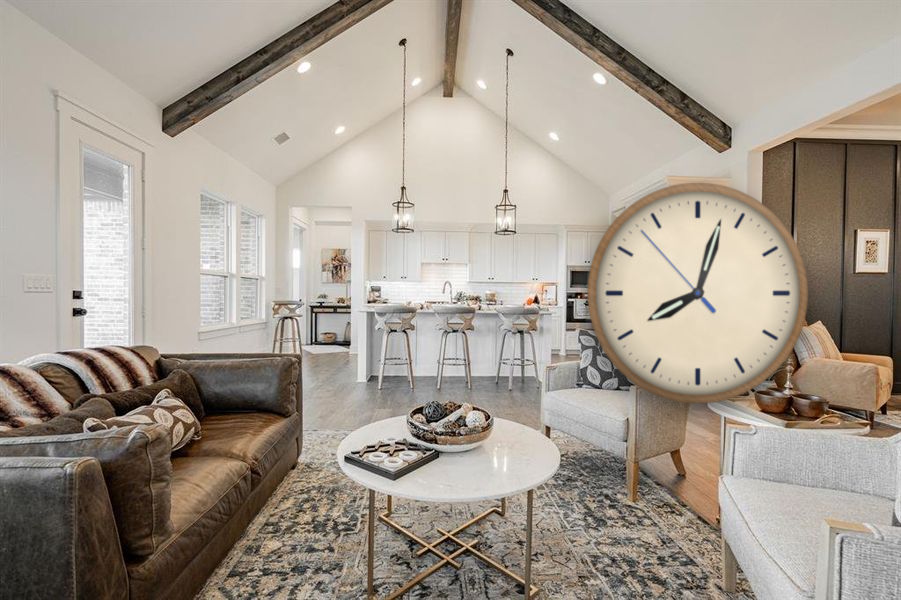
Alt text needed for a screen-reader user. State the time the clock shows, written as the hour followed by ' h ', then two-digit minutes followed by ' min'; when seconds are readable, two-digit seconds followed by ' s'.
8 h 02 min 53 s
